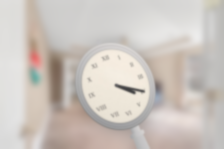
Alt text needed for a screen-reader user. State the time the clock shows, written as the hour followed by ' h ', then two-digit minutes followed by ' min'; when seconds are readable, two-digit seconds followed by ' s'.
4 h 20 min
